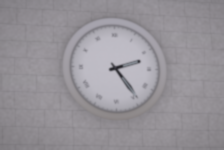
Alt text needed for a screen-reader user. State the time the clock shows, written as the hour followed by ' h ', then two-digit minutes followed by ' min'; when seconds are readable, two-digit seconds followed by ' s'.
2 h 24 min
